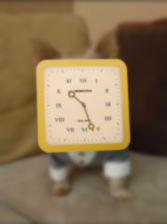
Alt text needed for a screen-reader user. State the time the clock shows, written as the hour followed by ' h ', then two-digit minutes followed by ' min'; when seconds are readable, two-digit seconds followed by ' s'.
10 h 27 min
